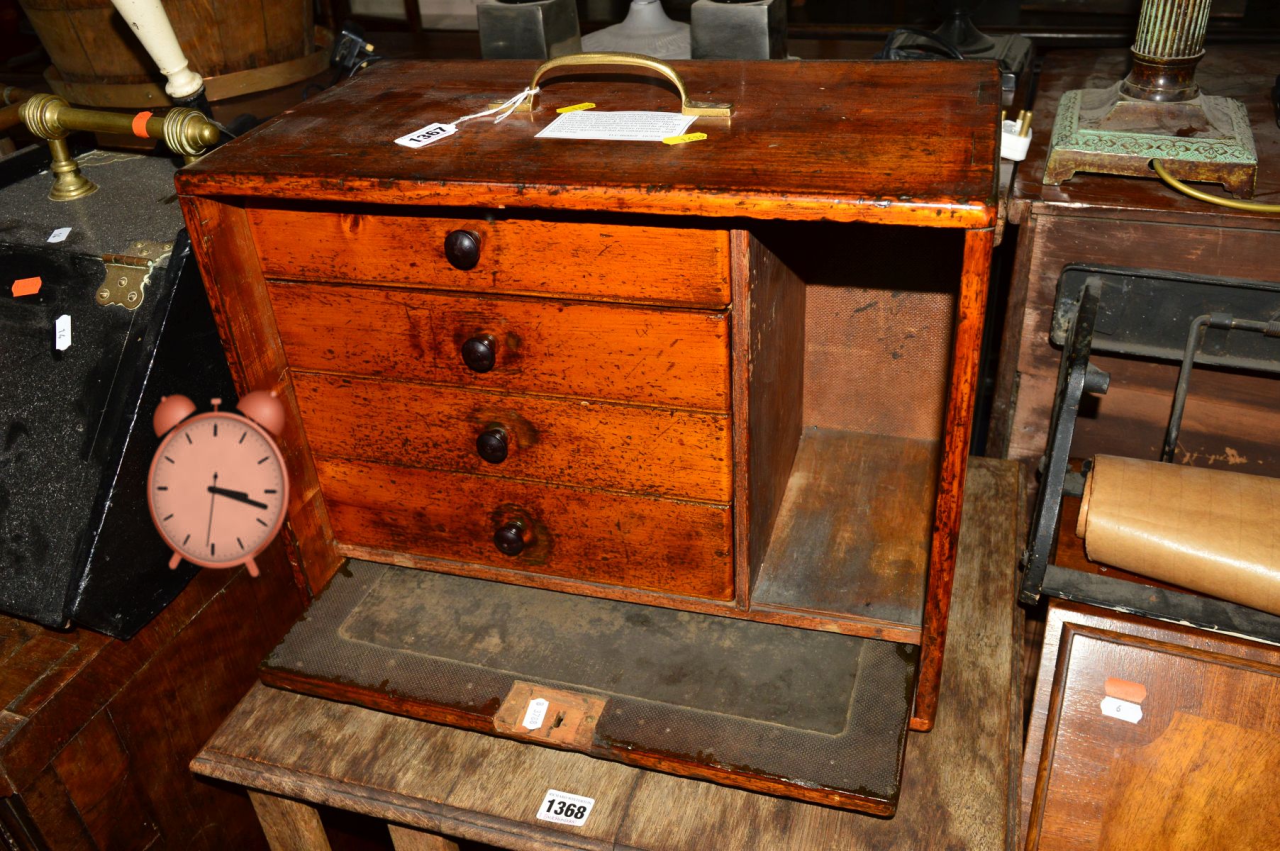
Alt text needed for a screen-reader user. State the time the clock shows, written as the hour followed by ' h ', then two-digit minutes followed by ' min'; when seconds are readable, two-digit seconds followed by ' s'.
3 h 17 min 31 s
